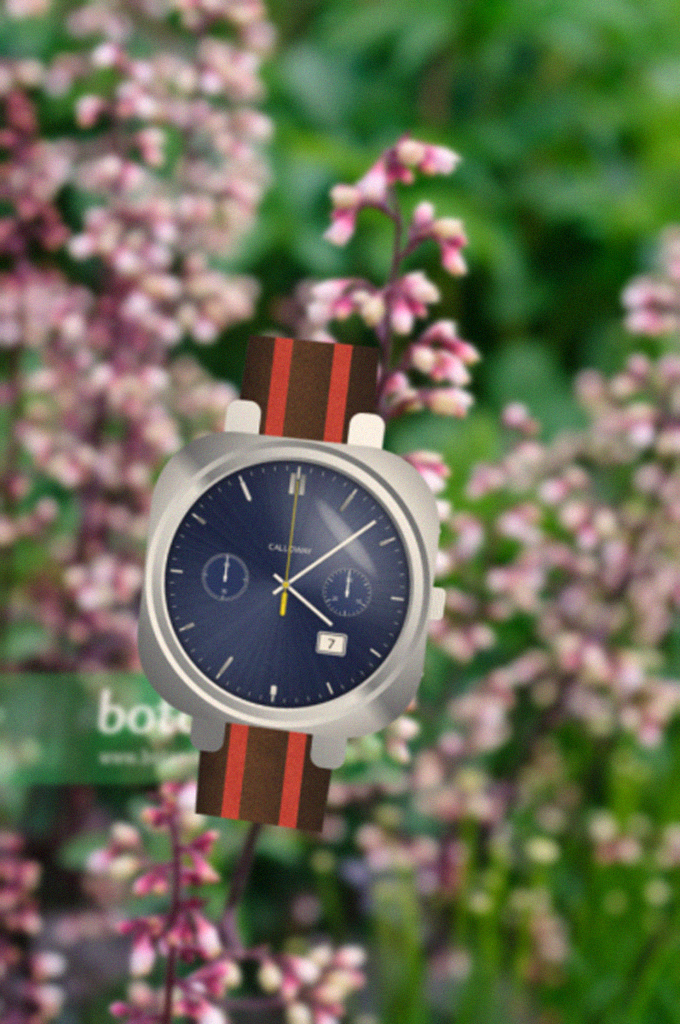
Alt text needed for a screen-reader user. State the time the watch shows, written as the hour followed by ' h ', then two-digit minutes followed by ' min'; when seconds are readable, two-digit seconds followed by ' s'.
4 h 08 min
